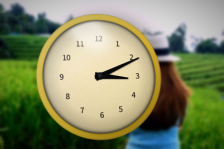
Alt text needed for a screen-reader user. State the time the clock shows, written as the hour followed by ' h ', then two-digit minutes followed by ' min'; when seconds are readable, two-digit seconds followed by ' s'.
3 h 11 min
